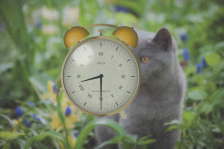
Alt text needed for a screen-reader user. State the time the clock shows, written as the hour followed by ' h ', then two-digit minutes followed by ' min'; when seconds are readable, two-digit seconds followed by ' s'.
8 h 30 min
